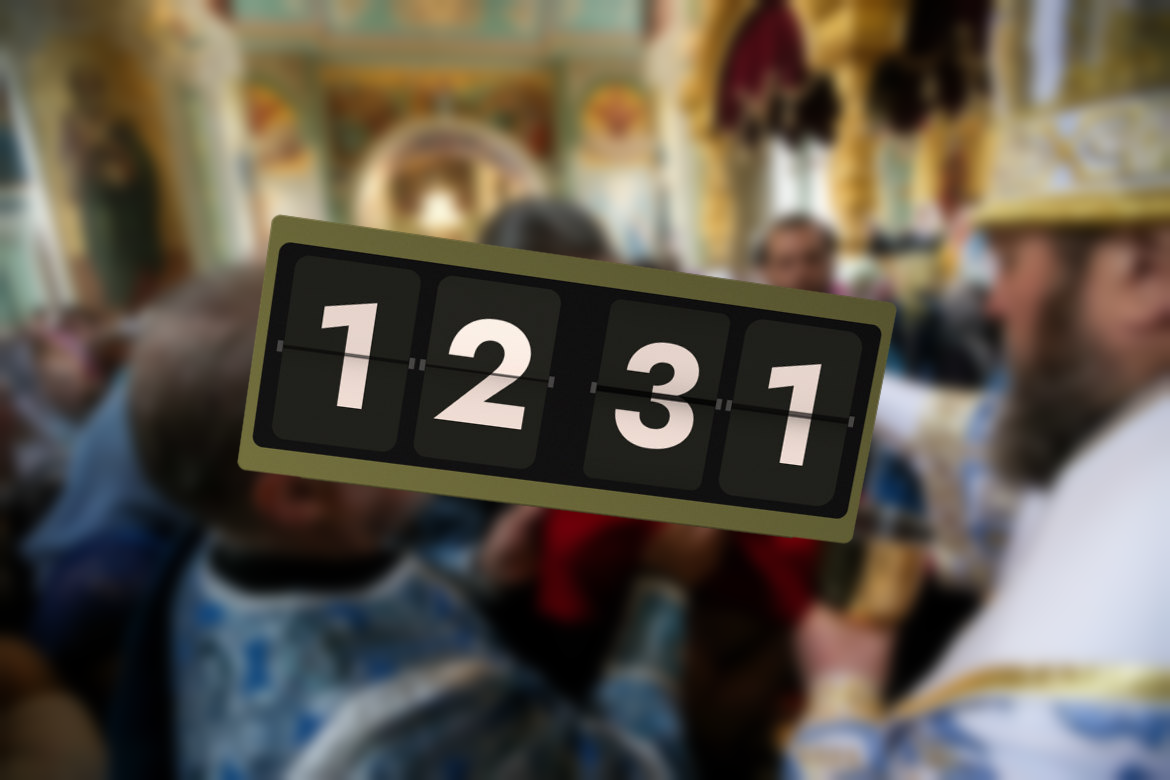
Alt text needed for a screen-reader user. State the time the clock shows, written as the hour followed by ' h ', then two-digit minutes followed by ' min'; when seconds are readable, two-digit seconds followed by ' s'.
12 h 31 min
